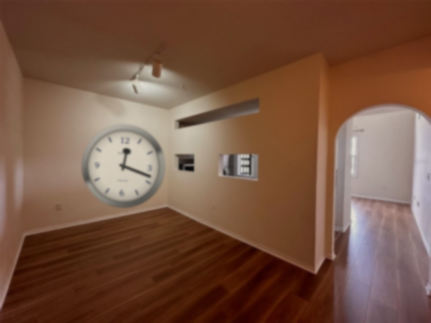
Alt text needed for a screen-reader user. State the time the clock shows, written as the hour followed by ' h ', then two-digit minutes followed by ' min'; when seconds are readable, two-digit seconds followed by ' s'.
12 h 18 min
